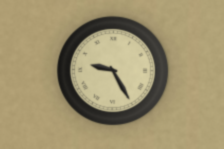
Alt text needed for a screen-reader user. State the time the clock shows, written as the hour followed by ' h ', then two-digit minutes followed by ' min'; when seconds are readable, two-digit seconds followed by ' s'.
9 h 25 min
